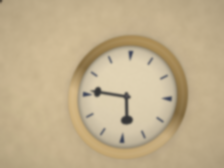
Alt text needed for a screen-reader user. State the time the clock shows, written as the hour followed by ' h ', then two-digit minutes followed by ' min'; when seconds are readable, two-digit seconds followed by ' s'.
5 h 46 min
